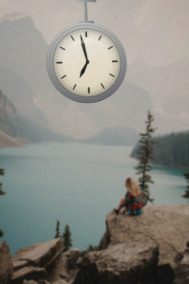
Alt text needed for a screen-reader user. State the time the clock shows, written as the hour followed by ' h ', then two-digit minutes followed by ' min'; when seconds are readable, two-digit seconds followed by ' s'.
6 h 58 min
